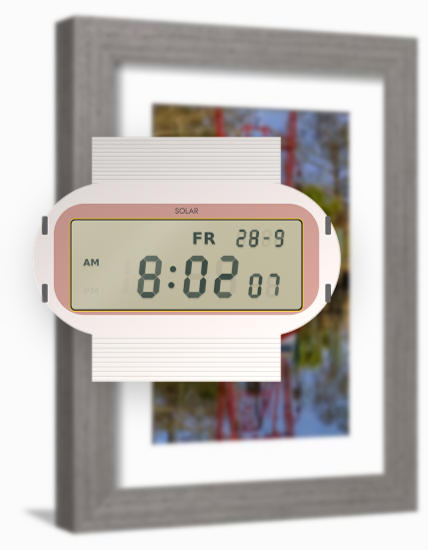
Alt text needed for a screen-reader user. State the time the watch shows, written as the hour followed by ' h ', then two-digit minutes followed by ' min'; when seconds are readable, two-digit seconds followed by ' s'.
8 h 02 min 07 s
